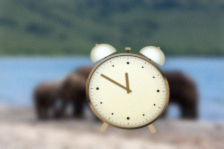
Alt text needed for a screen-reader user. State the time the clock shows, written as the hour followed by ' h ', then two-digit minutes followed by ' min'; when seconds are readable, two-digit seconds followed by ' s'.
11 h 50 min
